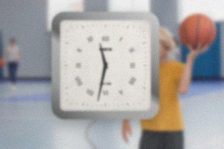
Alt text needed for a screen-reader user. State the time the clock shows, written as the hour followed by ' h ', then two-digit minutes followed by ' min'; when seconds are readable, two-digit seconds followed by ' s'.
11 h 32 min
